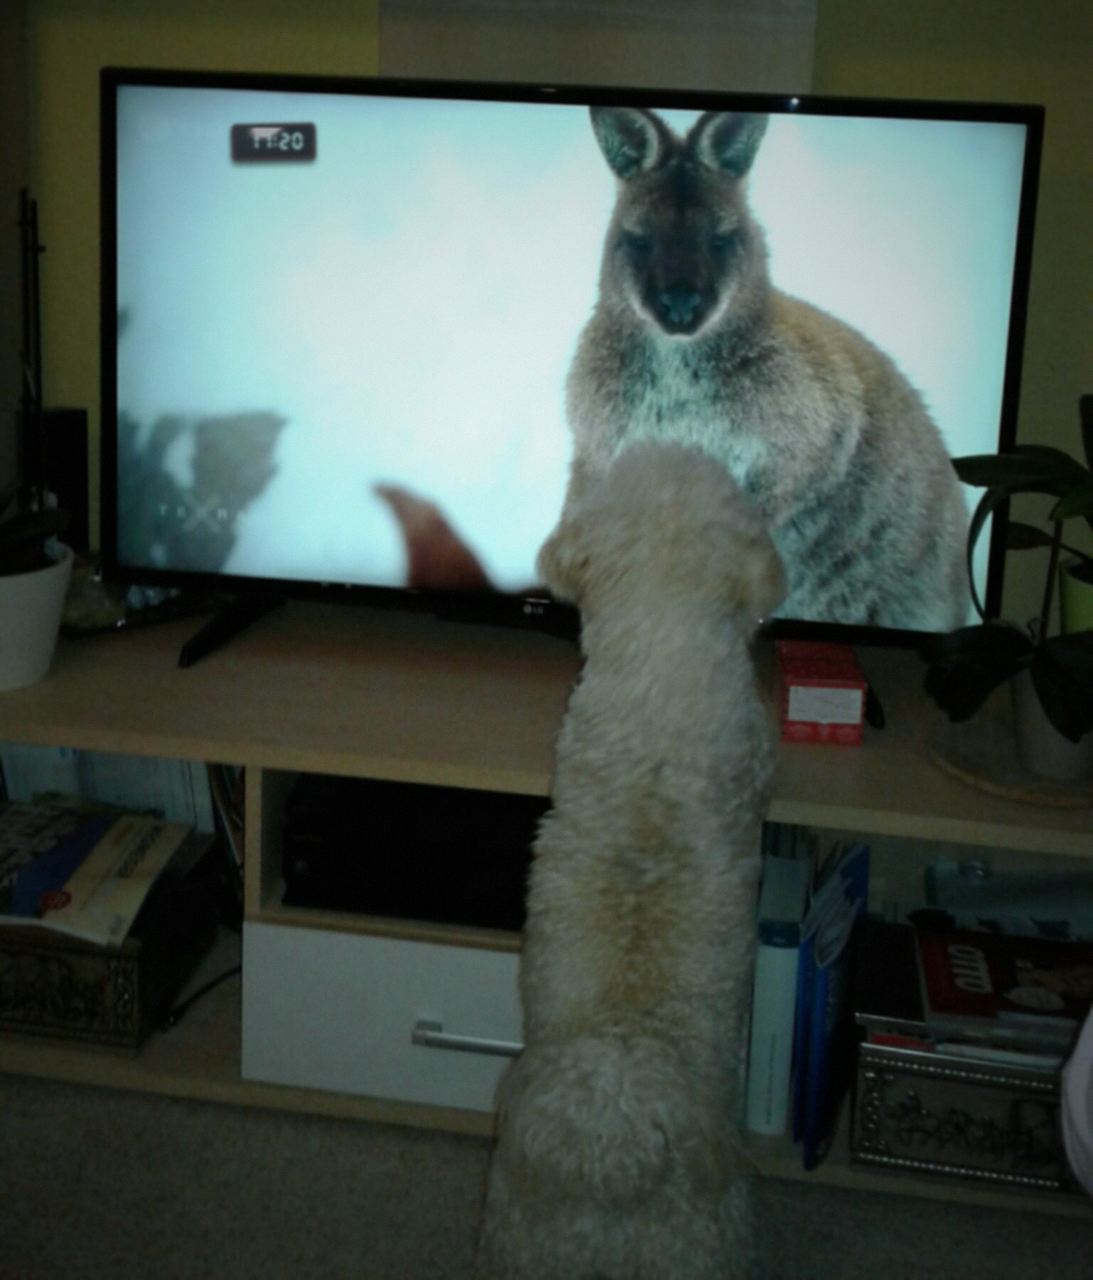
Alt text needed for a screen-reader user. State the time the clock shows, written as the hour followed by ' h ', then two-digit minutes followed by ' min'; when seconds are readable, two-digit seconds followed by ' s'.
11 h 20 min
